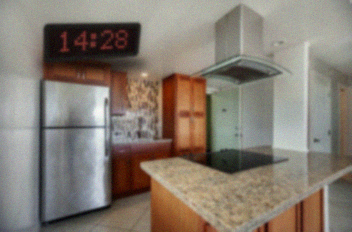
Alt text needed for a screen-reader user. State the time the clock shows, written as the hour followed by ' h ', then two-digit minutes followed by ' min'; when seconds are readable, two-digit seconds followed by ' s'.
14 h 28 min
